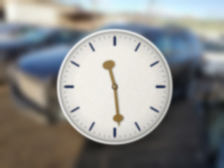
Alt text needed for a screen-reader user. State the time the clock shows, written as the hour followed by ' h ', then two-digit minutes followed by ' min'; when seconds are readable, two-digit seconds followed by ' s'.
11 h 29 min
